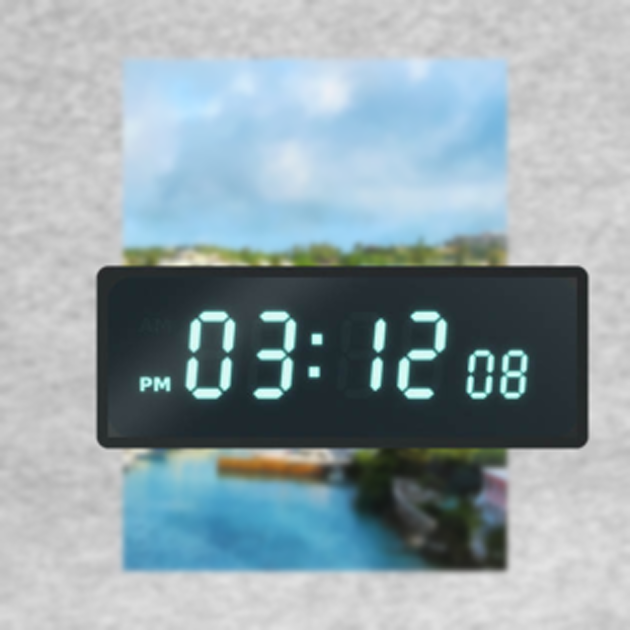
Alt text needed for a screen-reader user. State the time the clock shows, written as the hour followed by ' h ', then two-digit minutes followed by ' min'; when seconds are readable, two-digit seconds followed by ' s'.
3 h 12 min 08 s
